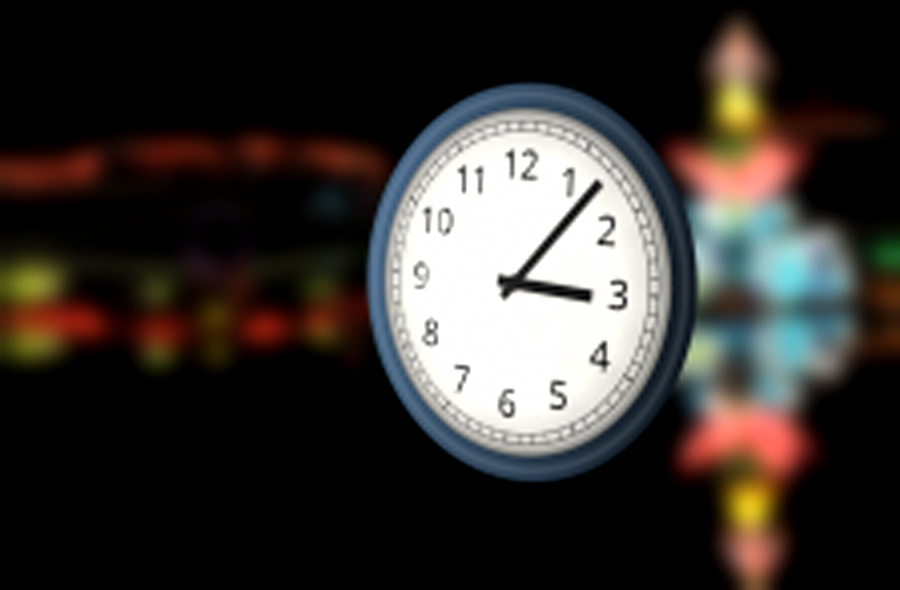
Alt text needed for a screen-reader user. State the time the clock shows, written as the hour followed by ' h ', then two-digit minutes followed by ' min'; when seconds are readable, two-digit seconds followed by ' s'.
3 h 07 min
